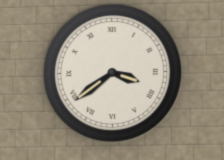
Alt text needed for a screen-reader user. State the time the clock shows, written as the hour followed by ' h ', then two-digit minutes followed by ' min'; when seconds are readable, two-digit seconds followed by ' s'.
3 h 39 min
